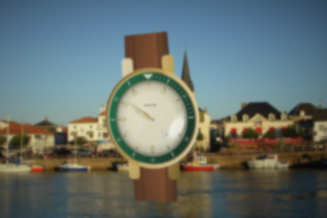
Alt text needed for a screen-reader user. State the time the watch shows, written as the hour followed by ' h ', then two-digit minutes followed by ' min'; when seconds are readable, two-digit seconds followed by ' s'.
9 h 51 min
